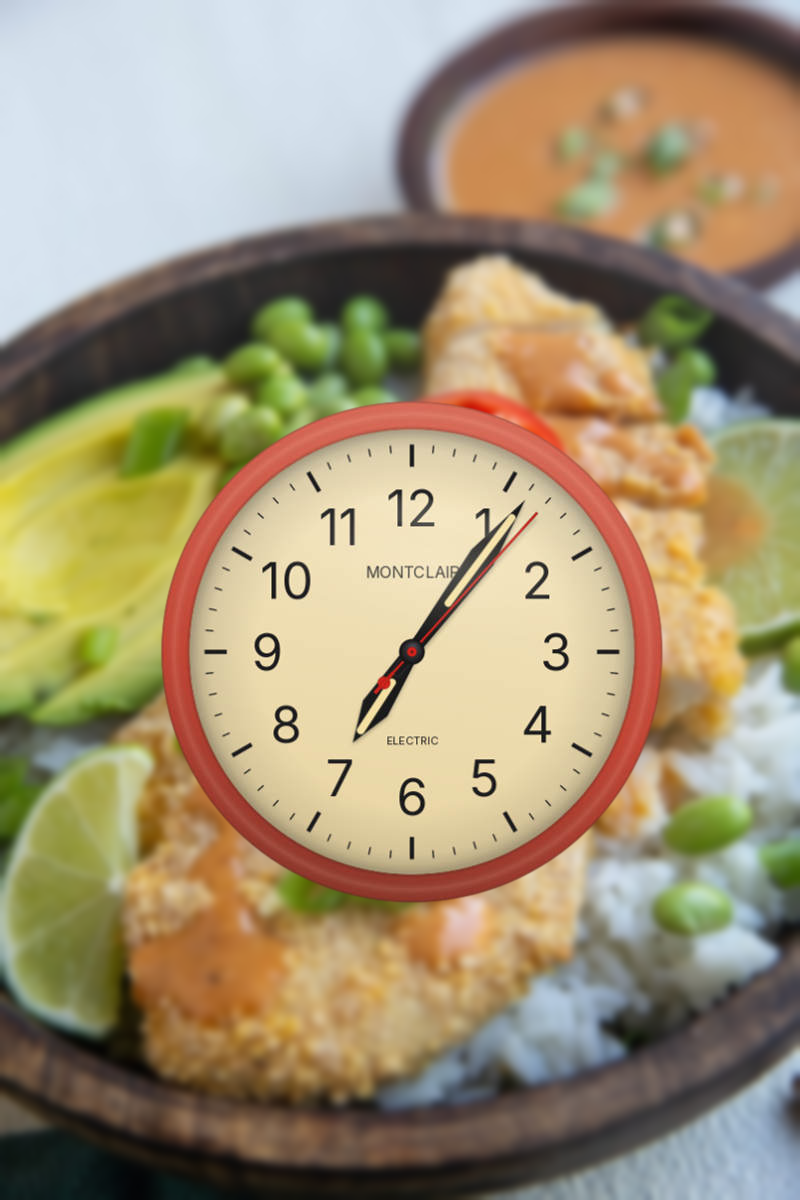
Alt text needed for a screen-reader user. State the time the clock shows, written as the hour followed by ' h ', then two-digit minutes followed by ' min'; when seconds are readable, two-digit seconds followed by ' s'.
7 h 06 min 07 s
